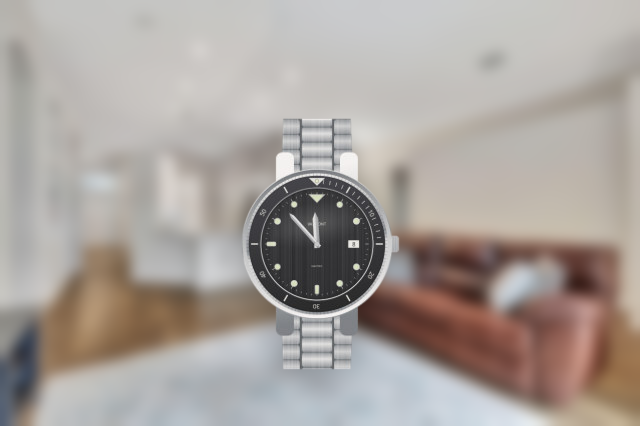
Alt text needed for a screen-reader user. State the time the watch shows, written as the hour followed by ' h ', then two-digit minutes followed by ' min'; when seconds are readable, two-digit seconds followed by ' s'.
11 h 53 min
